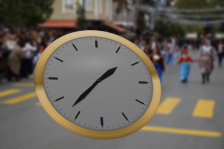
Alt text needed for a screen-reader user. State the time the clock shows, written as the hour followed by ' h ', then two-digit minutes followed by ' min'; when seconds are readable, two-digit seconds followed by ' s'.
1 h 37 min
